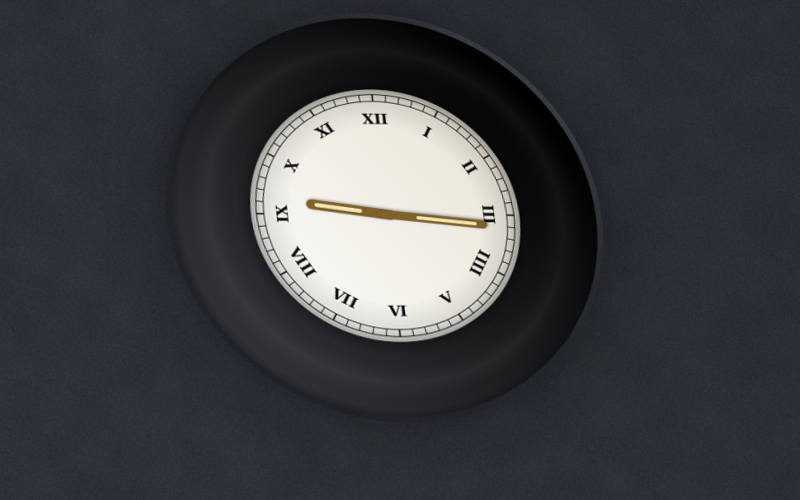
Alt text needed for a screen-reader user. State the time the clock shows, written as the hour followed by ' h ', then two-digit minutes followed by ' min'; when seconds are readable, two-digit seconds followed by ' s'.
9 h 16 min
